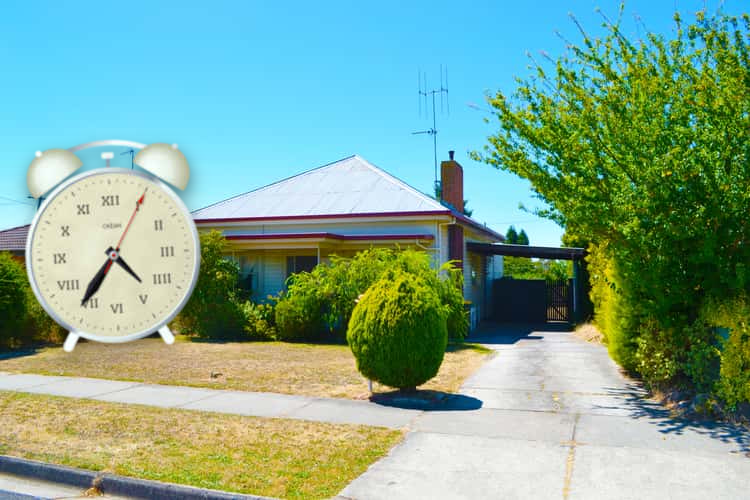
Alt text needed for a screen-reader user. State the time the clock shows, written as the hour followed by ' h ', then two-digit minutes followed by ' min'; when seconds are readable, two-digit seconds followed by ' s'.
4 h 36 min 05 s
